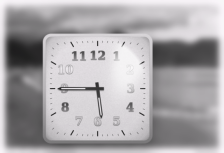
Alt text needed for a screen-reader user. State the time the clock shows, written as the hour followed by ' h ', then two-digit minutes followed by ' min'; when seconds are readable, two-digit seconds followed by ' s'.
5 h 45 min
